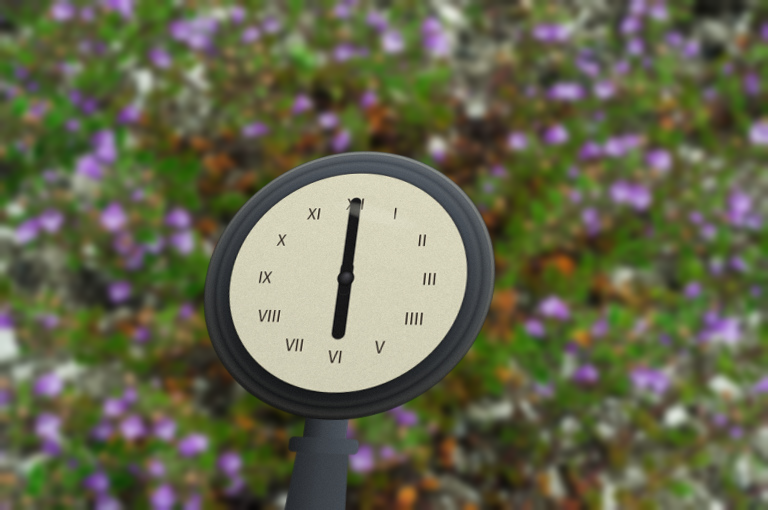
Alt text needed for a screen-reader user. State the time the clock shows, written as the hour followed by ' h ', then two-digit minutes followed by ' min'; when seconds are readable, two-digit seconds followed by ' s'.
6 h 00 min
